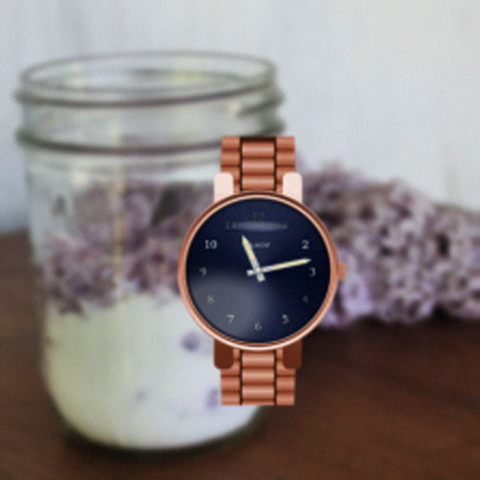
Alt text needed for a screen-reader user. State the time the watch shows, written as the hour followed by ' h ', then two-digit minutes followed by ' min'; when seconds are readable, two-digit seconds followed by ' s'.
11 h 13 min
